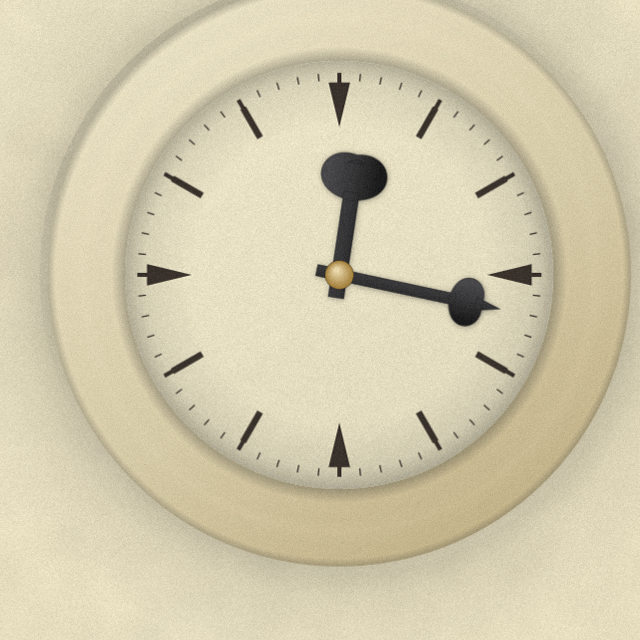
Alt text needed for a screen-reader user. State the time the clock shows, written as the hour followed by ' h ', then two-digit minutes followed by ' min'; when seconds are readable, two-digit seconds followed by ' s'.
12 h 17 min
